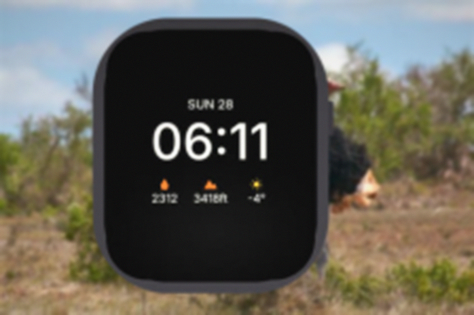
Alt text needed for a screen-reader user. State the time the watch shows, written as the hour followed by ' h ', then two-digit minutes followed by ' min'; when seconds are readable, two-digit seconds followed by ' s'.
6 h 11 min
